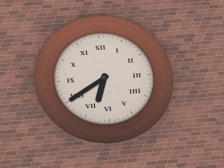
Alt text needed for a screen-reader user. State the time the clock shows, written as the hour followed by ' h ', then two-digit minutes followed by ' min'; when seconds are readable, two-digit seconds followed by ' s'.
6 h 40 min
